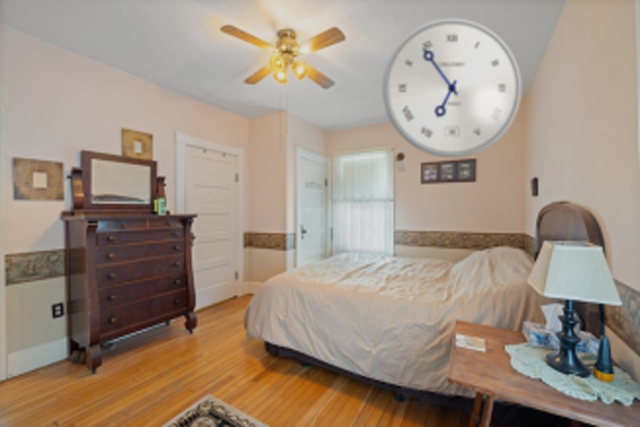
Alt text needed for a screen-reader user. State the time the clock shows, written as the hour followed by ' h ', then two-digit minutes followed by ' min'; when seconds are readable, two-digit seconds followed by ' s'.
6 h 54 min
